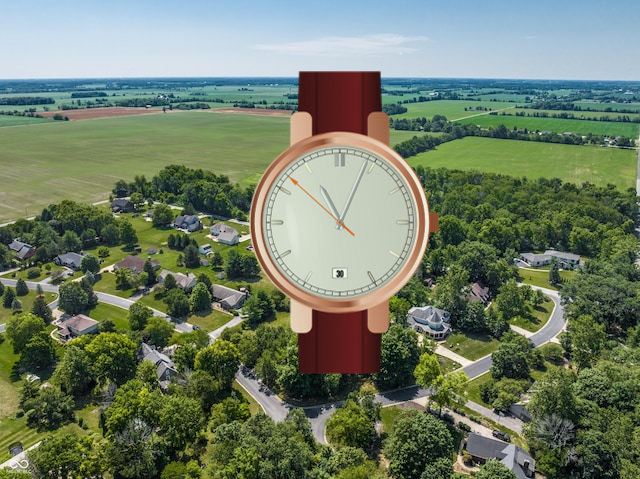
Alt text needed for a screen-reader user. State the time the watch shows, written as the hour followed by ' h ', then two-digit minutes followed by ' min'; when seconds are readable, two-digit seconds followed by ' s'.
11 h 03 min 52 s
